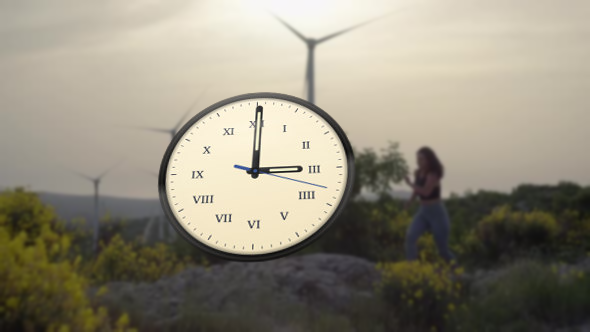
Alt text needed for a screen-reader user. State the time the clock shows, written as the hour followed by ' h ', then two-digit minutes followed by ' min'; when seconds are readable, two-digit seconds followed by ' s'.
3 h 00 min 18 s
